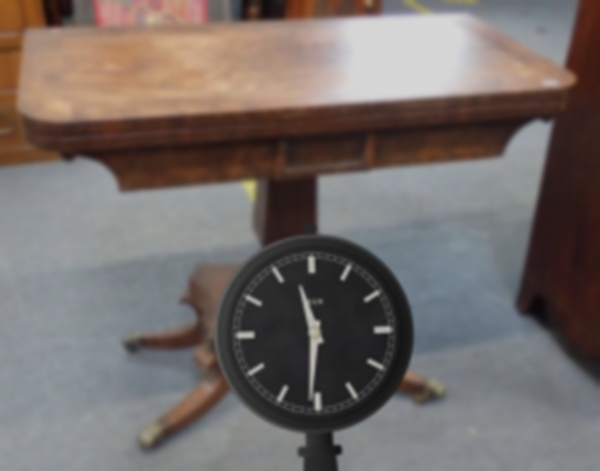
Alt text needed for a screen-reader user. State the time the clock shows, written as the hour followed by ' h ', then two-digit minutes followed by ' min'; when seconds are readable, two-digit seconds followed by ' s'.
11 h 31 min
